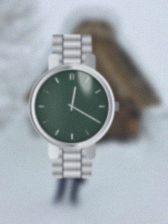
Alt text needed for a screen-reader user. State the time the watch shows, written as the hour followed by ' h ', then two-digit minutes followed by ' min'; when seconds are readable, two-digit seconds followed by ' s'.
12 h 20 min
